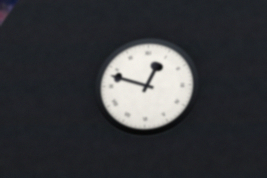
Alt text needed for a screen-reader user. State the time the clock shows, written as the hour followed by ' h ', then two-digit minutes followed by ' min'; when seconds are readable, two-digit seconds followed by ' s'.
12 h 48 min
